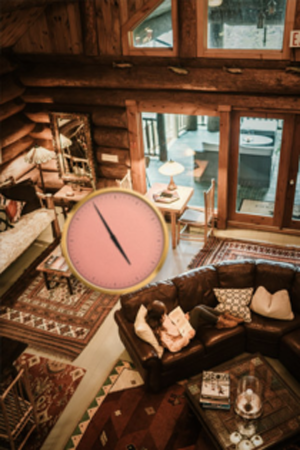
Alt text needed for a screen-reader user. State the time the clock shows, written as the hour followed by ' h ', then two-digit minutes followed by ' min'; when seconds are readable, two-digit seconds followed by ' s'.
4 h 55 min
